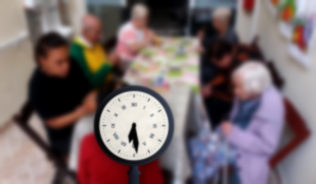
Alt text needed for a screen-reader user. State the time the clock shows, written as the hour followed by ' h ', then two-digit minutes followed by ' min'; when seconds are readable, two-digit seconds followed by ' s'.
6 h 29 min
